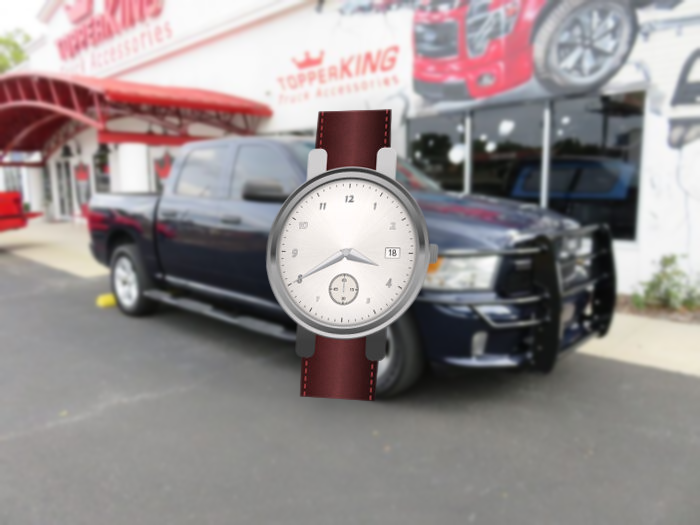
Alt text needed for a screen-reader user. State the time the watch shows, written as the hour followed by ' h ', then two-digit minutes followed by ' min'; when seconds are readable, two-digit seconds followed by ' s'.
3 h 40 min
